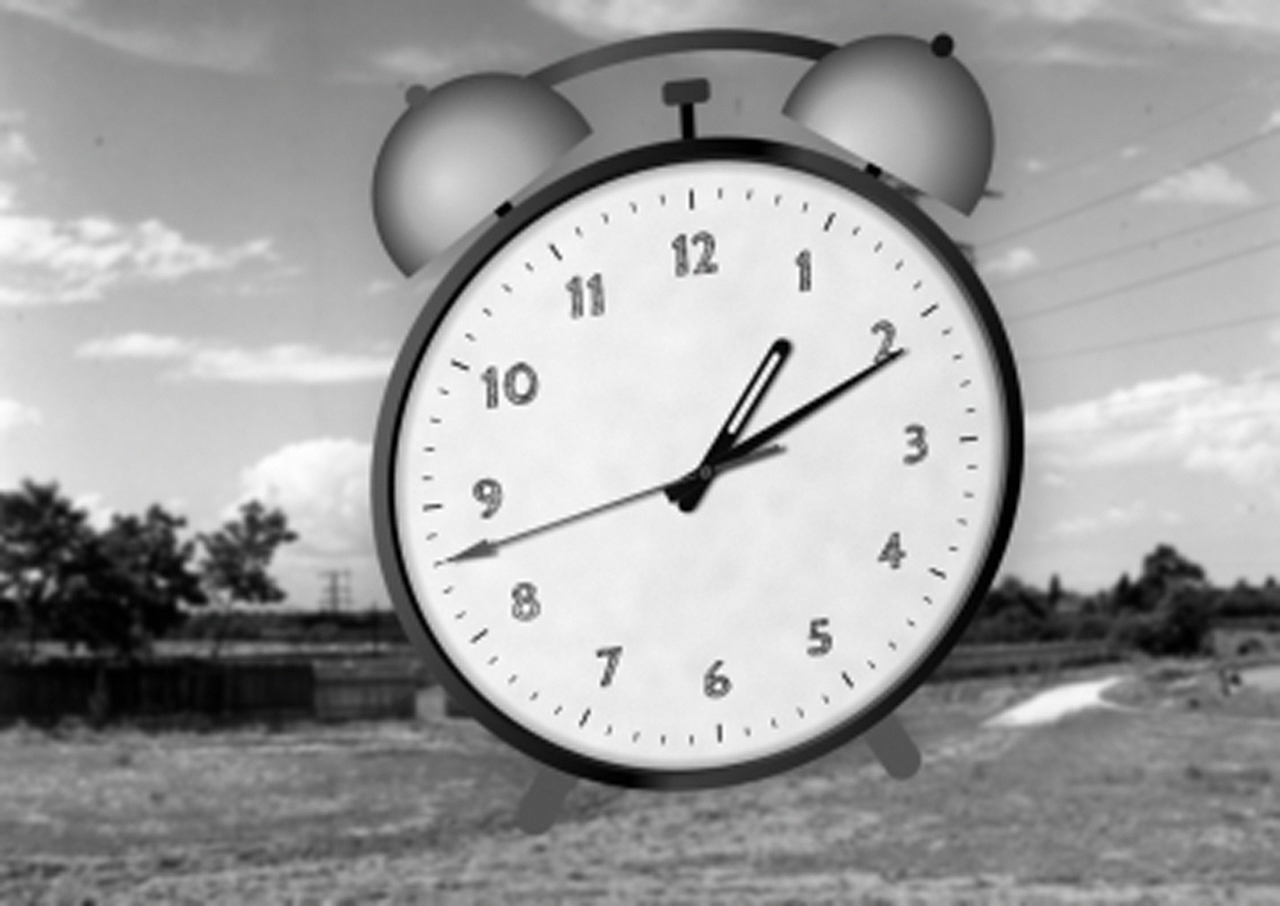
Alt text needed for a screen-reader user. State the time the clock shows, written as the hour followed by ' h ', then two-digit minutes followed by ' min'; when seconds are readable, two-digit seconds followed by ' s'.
1 h 10 min 43 s
